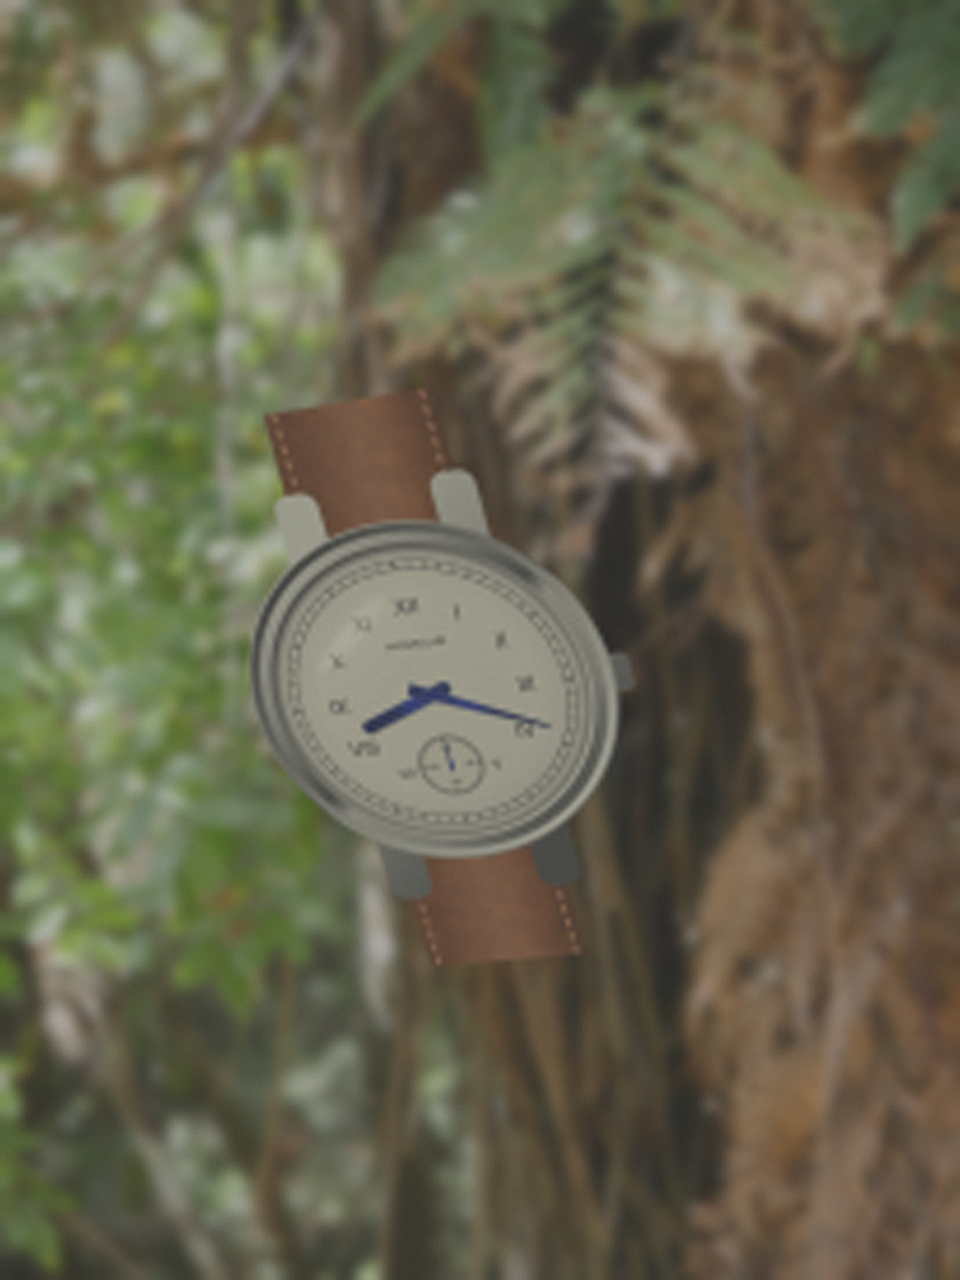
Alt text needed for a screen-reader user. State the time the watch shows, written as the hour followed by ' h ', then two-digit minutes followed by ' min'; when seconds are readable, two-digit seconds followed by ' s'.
8 h 19 min
